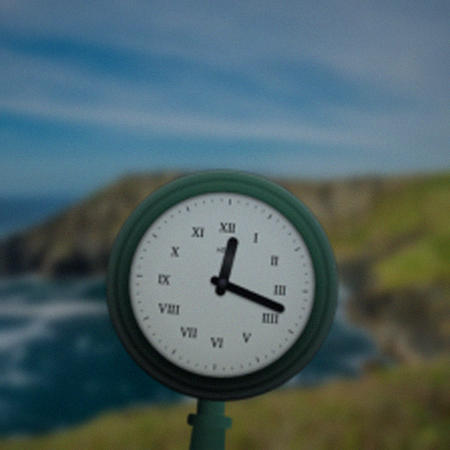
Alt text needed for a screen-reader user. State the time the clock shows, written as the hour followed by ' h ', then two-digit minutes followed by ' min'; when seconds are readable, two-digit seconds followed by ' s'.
12 h 18 min
